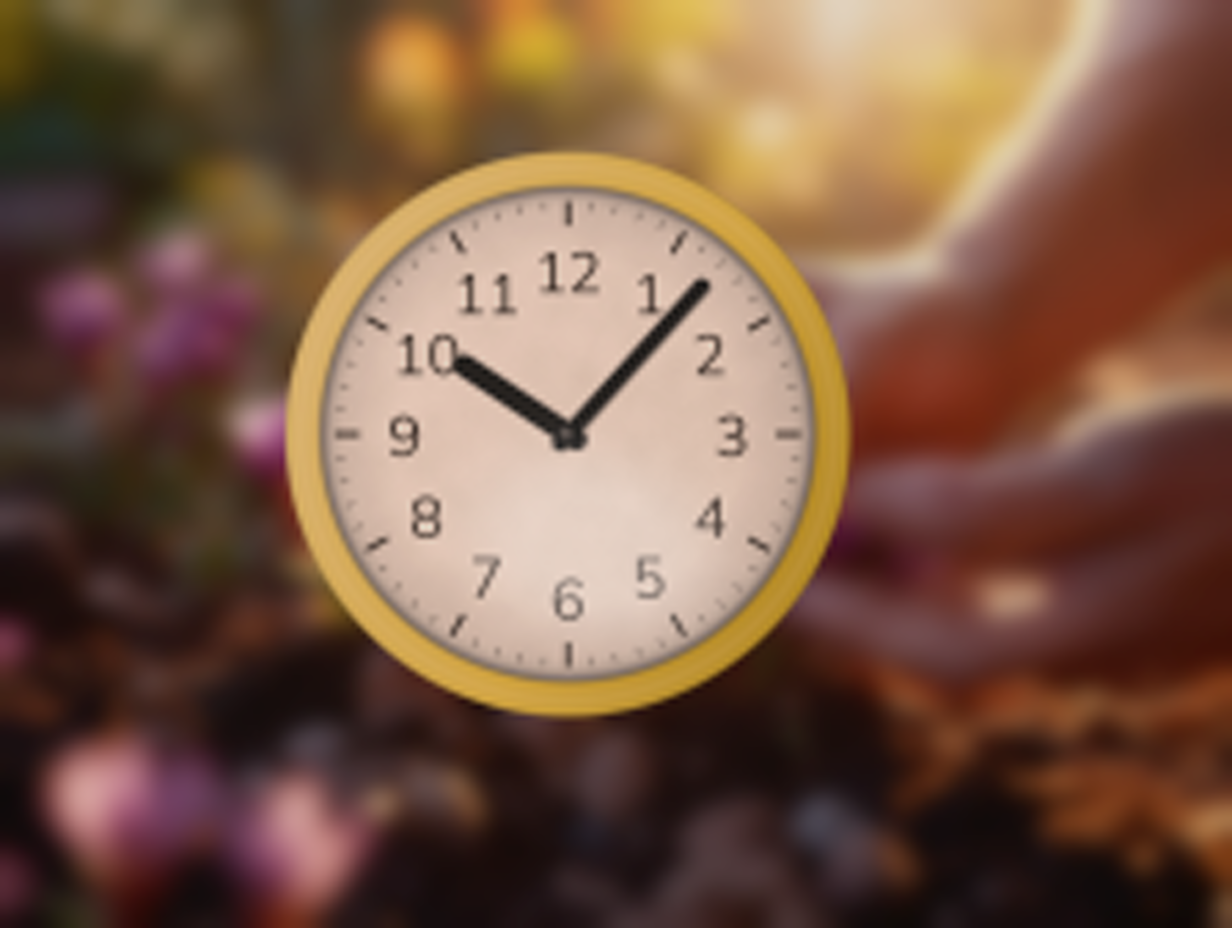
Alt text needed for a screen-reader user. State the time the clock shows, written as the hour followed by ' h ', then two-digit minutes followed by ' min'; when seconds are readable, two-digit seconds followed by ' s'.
10 h 07 min
